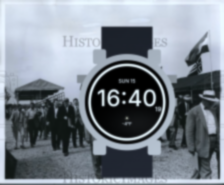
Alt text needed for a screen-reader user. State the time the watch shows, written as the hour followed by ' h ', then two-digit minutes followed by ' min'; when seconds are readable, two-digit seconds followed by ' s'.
16 h 40 min
